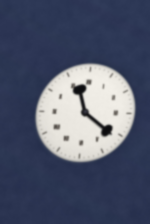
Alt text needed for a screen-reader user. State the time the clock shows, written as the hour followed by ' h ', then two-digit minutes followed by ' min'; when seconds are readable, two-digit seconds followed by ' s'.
11 h 21 min
